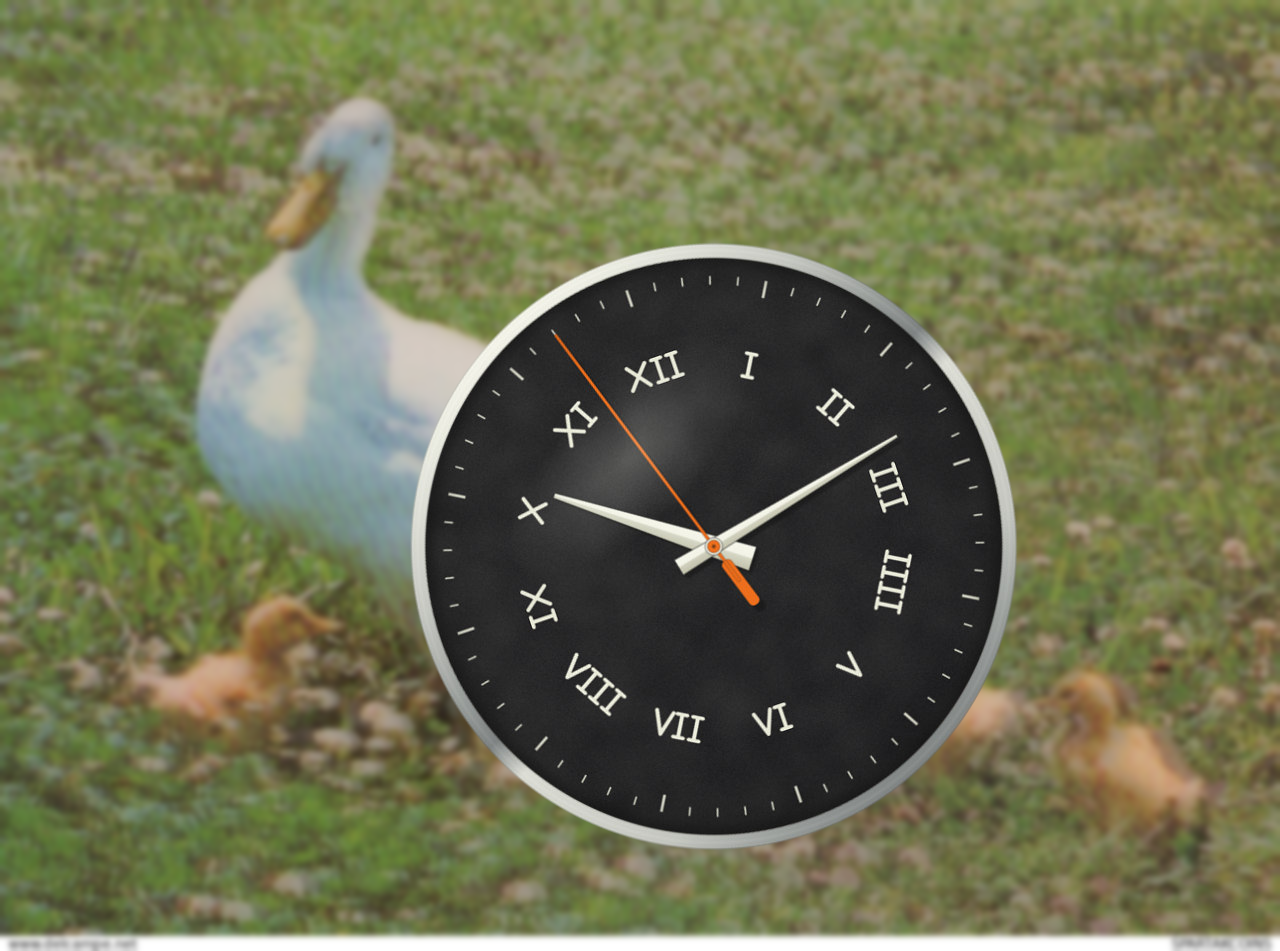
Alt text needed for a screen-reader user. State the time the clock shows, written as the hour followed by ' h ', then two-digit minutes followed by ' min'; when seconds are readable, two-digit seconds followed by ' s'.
10 h 12 min 57 s
